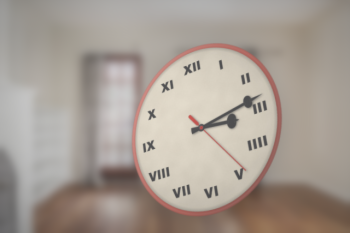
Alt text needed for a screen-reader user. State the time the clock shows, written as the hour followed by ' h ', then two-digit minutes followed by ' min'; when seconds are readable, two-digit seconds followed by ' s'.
3 h 13 min 24 s
